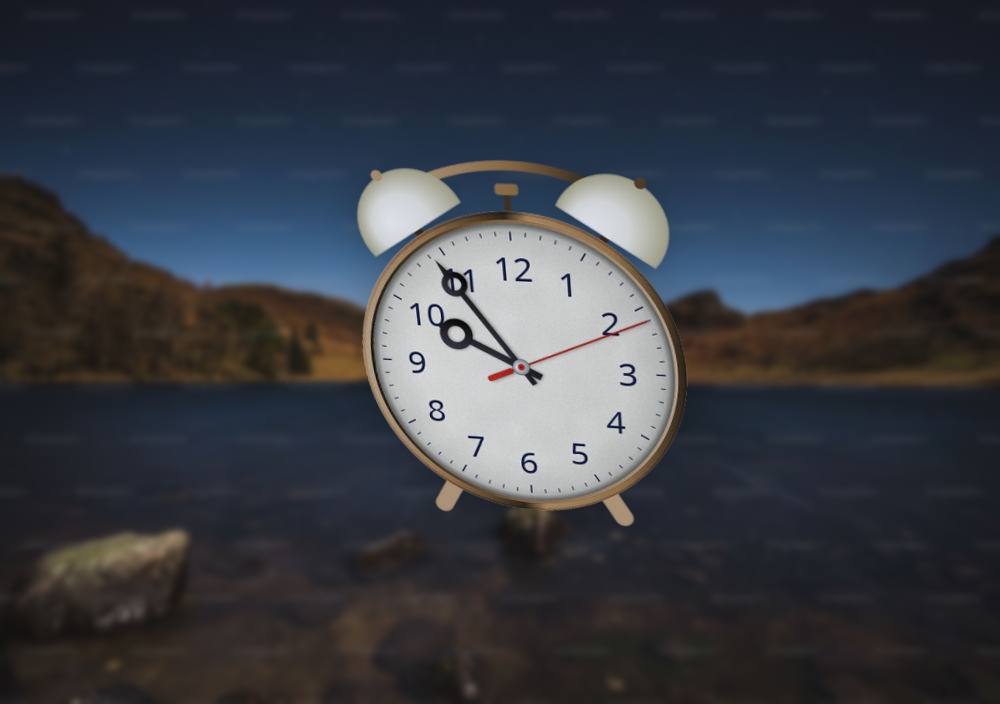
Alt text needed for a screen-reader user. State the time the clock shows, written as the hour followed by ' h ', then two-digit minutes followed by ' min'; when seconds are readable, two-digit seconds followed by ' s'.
9 h 54 min 11 s
